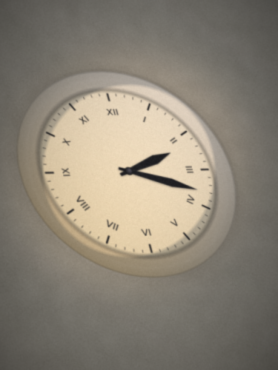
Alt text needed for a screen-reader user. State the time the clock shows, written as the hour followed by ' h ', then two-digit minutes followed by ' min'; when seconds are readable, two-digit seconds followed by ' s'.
2 h 18 min
